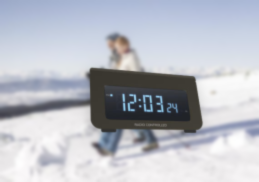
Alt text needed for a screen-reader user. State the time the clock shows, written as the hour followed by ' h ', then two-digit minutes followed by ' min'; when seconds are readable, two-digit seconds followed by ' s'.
12 h 03 min 24 s
